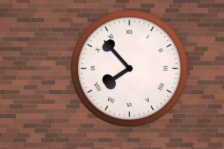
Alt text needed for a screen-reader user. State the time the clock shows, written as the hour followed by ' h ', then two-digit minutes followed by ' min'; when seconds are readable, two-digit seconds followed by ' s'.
7 h 53 min
